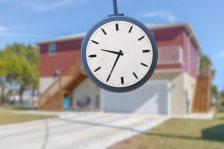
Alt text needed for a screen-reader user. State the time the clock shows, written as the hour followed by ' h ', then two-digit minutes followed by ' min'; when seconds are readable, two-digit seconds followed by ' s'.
9 h 35 min
